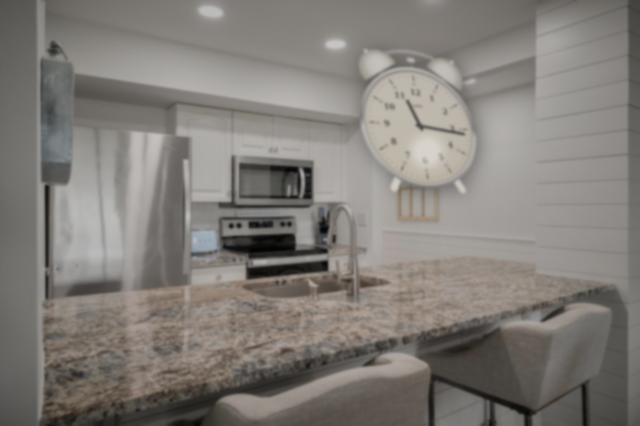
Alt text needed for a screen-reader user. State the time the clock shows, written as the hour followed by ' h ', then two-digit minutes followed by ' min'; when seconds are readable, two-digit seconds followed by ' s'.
11 h 16 min
